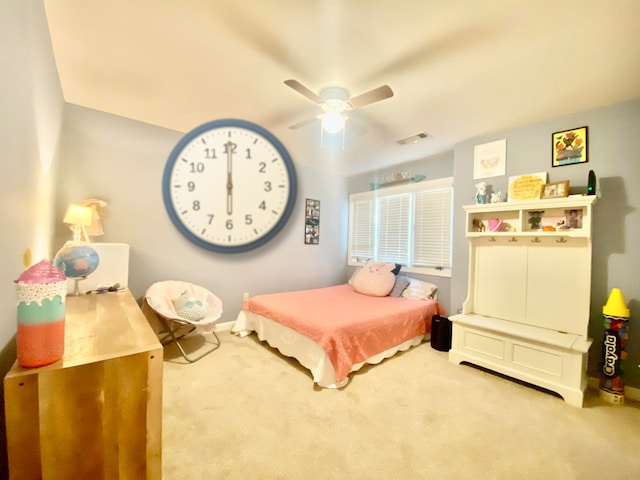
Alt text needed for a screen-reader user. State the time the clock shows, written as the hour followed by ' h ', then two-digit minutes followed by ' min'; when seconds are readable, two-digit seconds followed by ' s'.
6 h 00 min
